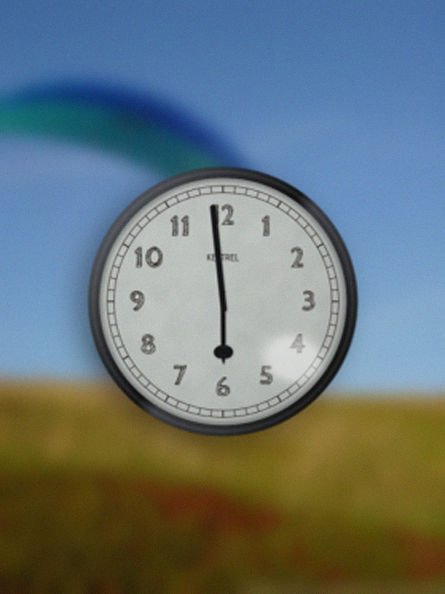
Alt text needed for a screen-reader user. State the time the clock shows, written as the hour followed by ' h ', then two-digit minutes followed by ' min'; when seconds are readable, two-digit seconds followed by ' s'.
5 h 59 min
